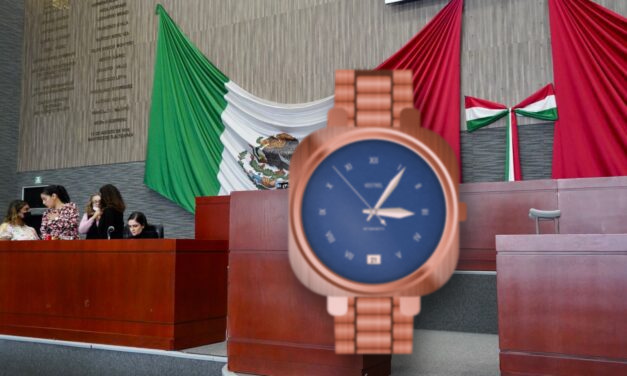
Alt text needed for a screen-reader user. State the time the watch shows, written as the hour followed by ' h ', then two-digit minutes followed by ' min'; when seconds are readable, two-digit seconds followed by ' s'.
3 h 05 min 53 s
